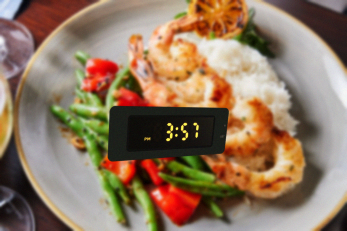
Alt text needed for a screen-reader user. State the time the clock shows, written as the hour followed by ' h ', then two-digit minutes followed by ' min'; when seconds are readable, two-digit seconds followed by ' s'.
3 h 57 min
